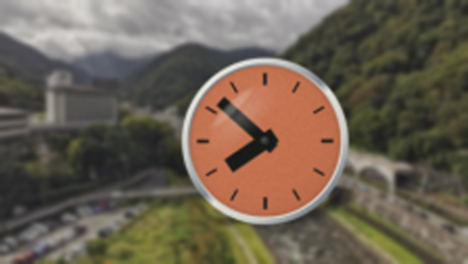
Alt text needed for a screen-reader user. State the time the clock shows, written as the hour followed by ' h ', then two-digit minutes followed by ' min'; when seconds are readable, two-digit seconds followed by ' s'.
7 h 52 min
